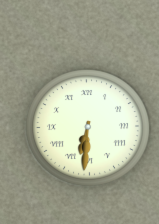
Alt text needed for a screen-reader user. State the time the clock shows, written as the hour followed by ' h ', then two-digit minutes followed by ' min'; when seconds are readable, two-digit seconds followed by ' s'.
6 h 31 min
